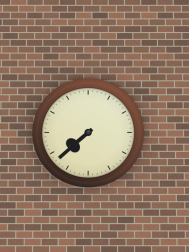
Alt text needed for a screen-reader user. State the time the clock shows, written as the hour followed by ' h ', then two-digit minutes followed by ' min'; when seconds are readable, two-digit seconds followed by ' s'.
7 h 38 min
